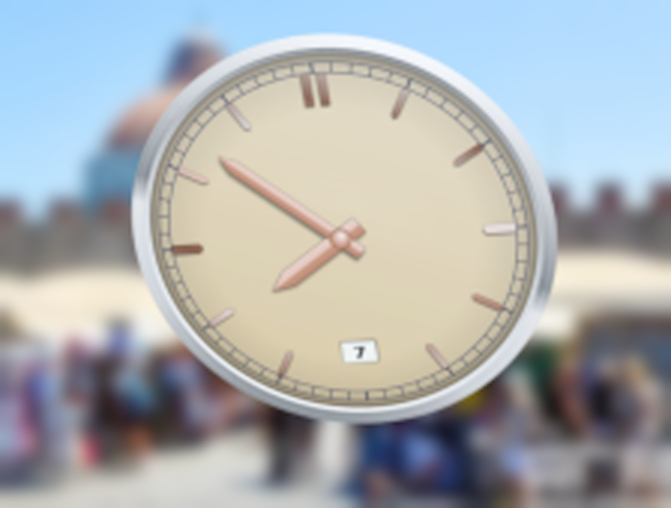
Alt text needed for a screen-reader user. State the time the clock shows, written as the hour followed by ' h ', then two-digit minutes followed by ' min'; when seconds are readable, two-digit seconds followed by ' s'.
7 h 52 min
